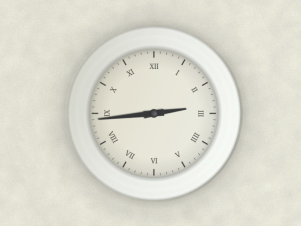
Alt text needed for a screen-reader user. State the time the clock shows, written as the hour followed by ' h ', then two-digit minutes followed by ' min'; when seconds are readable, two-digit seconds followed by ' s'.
2 h 44 min
